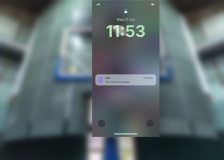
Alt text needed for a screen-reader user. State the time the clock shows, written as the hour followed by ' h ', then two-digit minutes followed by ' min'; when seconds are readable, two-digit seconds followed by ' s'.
11 h 53 min
